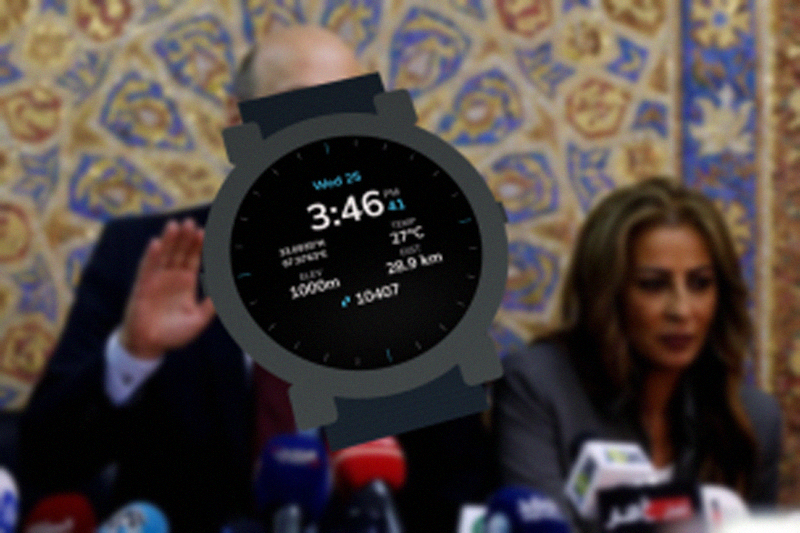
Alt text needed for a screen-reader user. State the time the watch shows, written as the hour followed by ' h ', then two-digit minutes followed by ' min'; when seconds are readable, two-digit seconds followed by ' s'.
3 h 46 min
